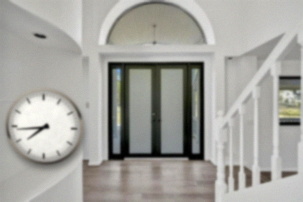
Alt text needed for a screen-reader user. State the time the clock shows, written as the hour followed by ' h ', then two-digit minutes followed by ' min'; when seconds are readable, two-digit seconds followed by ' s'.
7 h 44 min
